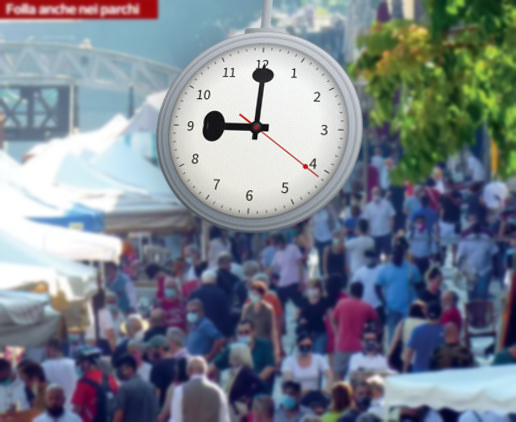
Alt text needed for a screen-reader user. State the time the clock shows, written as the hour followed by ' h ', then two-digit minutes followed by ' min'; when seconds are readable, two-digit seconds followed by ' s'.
9 h 00 min 21 s
